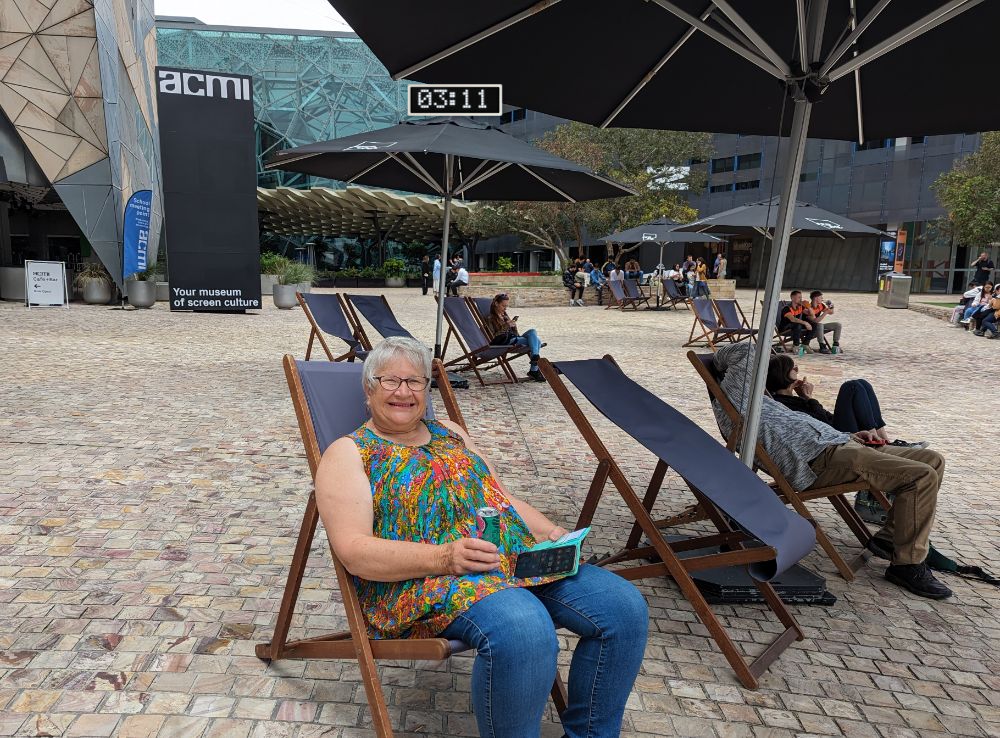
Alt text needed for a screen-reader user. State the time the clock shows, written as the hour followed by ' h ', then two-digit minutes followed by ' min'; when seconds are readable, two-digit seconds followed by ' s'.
3 h 11 min
